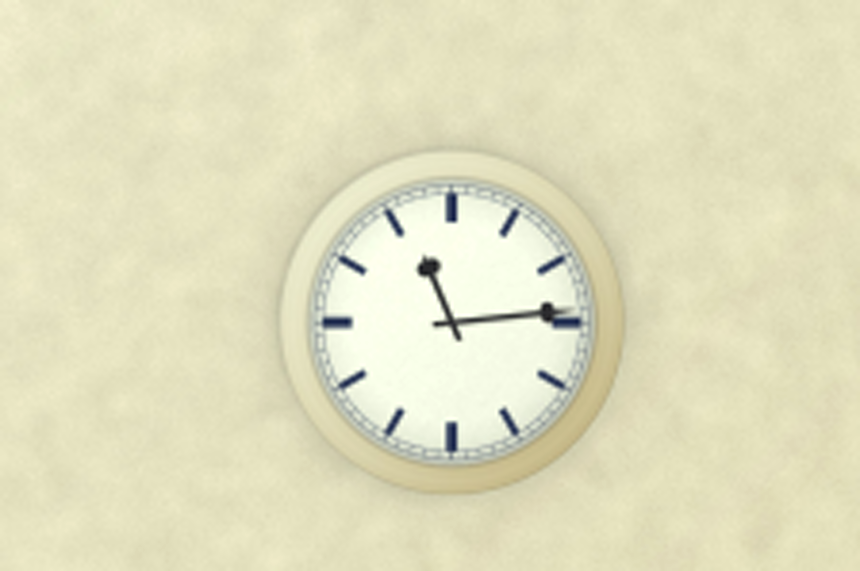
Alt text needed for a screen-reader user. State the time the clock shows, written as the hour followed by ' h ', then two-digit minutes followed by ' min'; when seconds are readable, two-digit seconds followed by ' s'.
11 h 14 min
